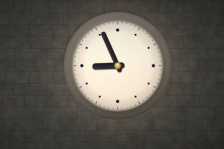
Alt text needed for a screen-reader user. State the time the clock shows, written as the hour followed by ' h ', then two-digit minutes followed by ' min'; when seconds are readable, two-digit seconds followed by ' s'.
8 h 56 min
